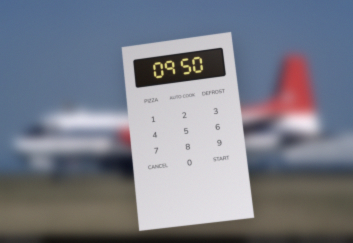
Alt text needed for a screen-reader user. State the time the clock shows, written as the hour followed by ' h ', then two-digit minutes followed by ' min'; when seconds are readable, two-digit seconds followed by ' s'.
9 h 50 min
